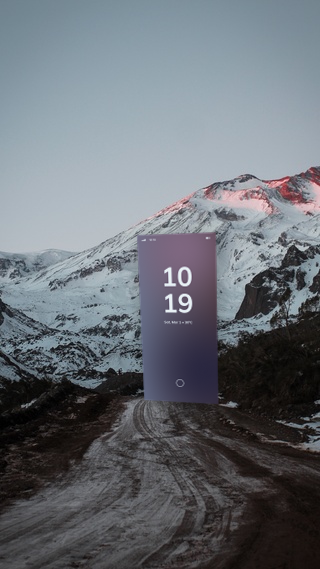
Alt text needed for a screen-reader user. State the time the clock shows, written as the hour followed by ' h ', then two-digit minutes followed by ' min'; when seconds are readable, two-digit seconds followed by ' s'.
10 h 19 min
